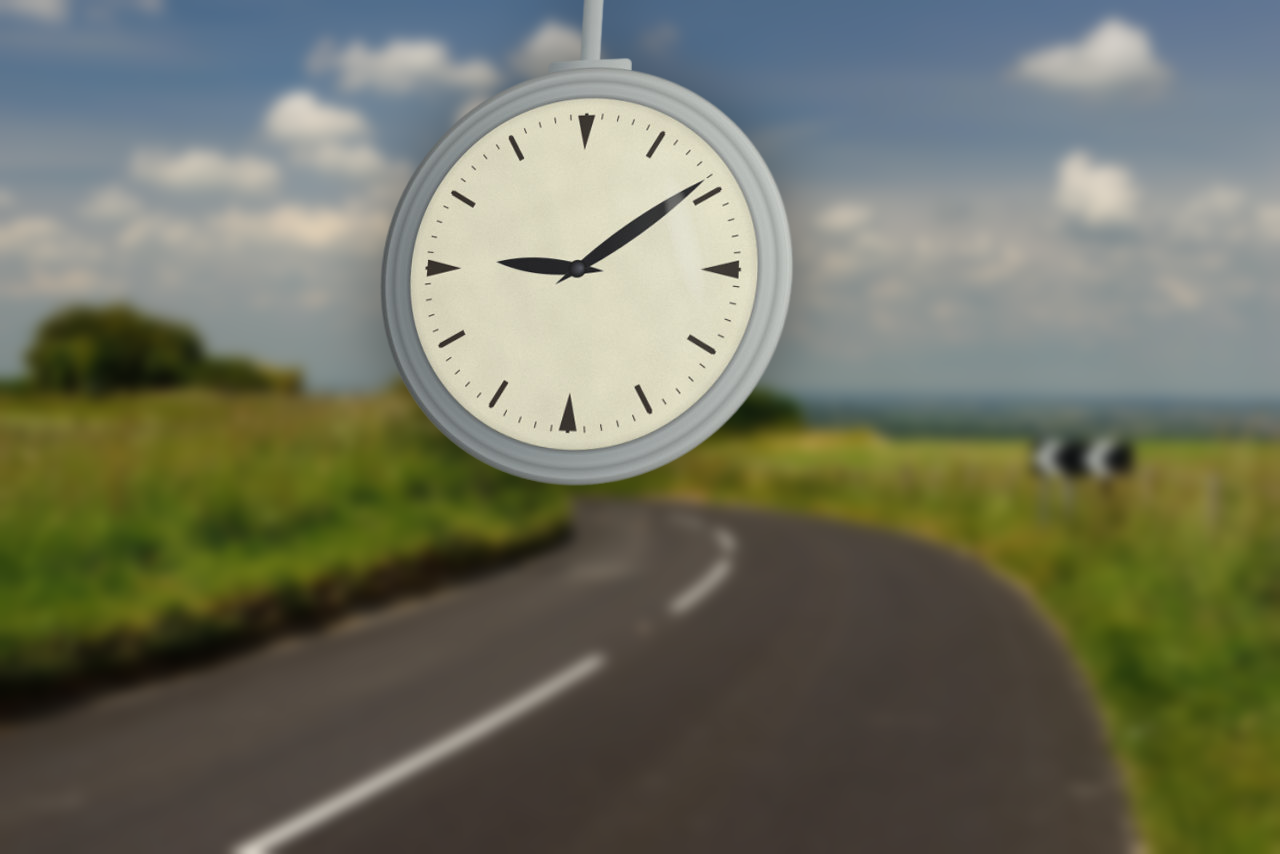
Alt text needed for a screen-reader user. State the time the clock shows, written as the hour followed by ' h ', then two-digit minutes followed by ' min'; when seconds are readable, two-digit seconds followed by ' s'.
9 h 09 min
